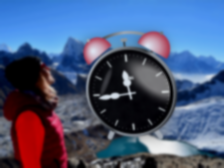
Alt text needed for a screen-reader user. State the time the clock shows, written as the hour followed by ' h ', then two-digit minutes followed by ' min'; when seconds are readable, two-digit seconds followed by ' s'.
11 h 44 min
